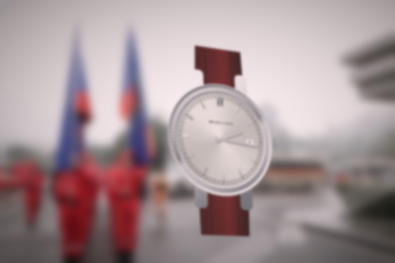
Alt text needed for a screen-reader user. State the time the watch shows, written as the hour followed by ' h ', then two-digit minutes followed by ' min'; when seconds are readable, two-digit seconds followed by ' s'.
2 h 16 min
